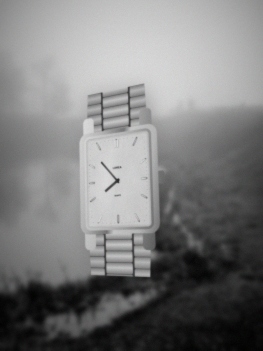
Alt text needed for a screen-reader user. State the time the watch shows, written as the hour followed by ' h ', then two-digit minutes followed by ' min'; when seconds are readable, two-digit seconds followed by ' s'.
7 h 53 min
